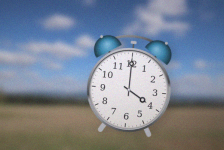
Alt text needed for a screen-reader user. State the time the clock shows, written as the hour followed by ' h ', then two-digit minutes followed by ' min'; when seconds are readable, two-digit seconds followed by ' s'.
4 h 00 min
